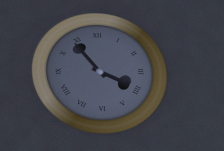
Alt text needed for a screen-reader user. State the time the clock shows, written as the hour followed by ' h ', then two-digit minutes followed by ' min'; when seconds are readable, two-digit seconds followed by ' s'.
3 h 54 min
